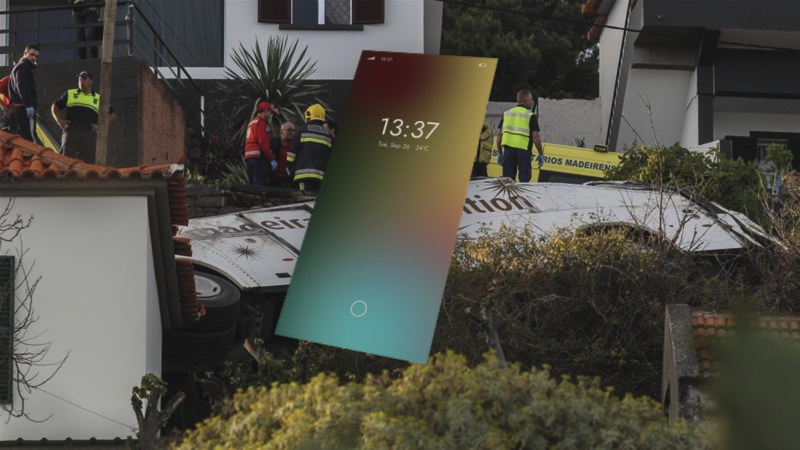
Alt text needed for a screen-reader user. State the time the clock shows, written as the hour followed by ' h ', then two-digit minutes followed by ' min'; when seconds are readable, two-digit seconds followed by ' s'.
13 h 37 min
